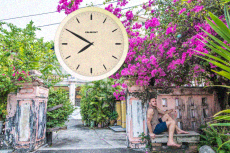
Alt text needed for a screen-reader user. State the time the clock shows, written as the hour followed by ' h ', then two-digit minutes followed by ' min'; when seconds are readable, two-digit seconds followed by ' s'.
7 h 50 min
